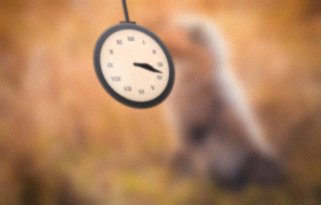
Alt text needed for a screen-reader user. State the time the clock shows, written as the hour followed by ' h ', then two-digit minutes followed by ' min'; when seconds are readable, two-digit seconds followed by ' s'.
3 h 18 min
